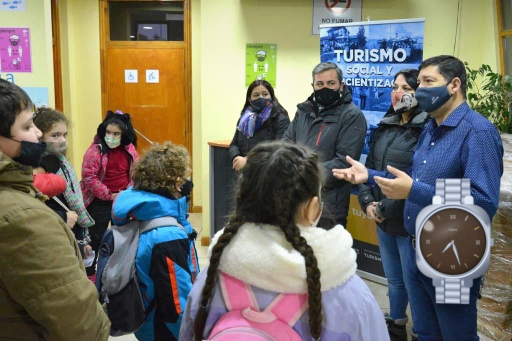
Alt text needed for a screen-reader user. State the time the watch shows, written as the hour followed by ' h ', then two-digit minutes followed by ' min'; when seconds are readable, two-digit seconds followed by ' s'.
7 h 27 min
